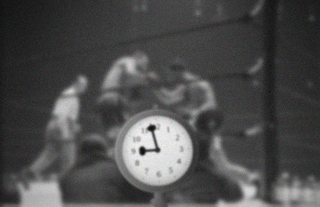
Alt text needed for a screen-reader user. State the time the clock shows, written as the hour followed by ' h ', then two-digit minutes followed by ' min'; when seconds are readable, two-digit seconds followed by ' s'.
8 h 58 min
